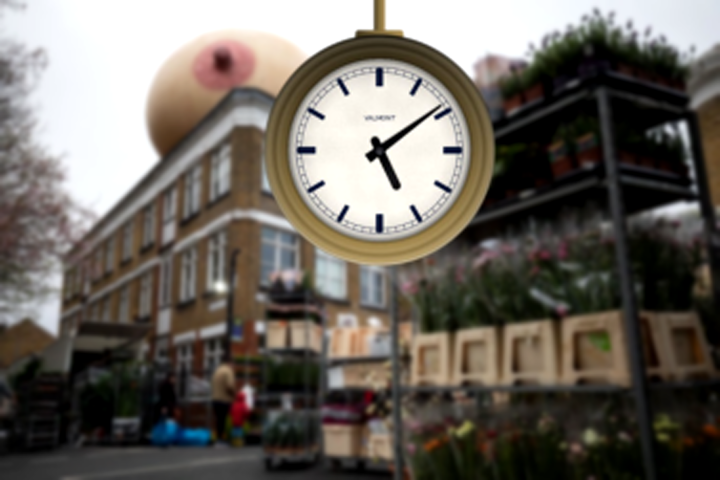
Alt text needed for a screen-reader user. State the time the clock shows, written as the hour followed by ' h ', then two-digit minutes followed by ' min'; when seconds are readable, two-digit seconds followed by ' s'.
5 h 09 min
